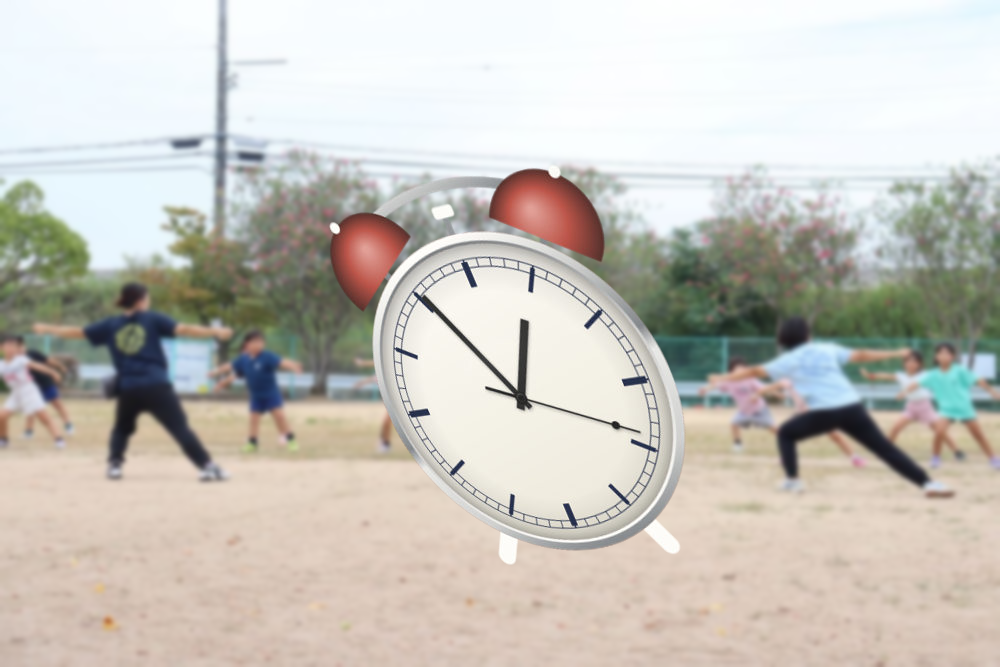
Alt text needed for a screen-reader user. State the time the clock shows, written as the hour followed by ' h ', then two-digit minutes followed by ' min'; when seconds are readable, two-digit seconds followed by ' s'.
12 h 55 min 19 s
